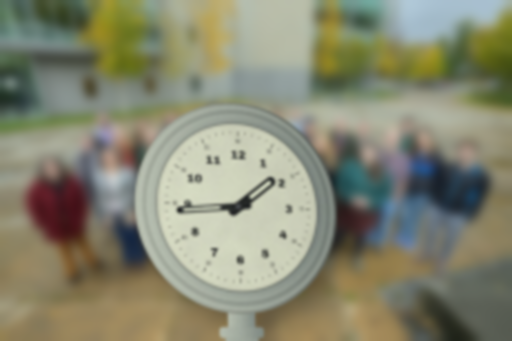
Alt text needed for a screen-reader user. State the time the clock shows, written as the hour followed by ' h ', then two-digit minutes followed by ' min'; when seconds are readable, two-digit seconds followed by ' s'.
1 h 44 min
